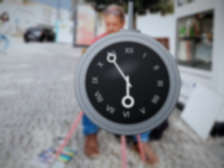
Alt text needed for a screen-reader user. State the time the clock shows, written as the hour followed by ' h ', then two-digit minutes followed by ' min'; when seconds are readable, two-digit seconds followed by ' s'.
5 h 54 min
